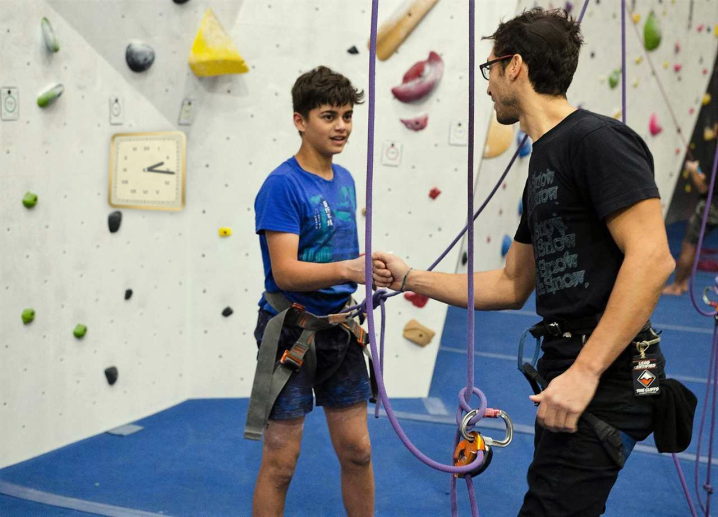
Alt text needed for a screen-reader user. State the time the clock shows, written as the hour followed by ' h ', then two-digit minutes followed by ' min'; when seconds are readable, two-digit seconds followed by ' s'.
2 h 16 min
